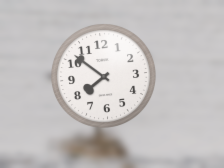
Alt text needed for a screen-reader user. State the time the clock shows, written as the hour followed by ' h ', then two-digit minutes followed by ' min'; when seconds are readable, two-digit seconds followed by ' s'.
7 h 52 min
